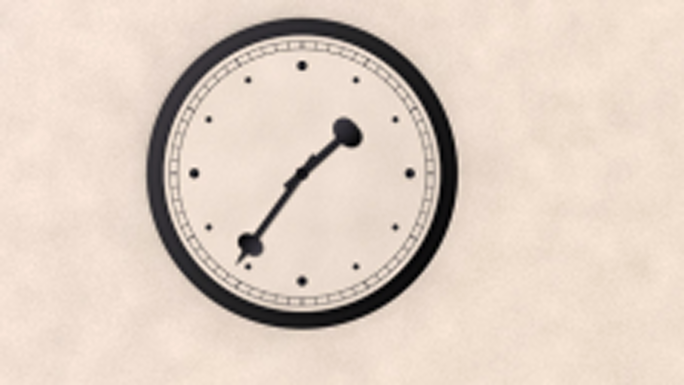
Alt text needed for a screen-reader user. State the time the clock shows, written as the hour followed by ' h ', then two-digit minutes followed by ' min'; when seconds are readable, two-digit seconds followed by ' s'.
1 h 36 min
